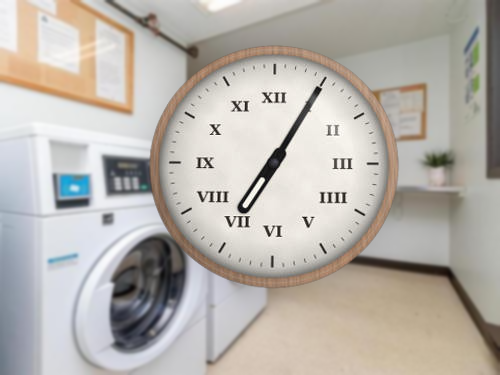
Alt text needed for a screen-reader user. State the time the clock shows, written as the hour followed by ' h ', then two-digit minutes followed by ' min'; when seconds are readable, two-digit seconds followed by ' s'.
7 h 05 min
